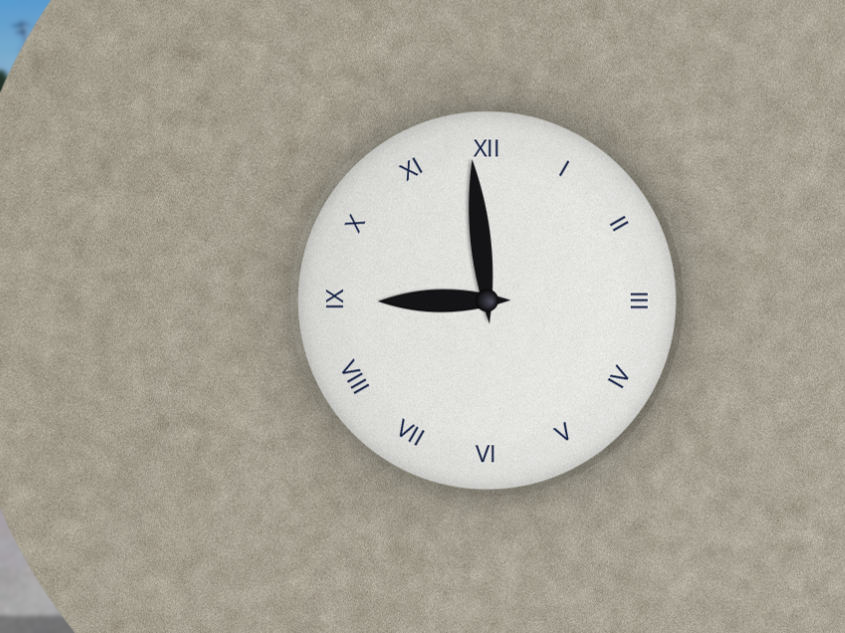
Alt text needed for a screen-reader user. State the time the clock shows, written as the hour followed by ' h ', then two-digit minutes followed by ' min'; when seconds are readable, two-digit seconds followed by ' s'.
8 h 59 min
